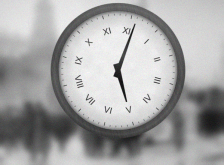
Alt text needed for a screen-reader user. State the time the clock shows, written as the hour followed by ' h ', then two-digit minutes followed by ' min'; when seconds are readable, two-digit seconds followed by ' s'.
5 h 01 min
